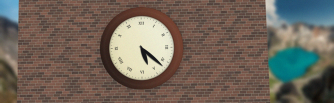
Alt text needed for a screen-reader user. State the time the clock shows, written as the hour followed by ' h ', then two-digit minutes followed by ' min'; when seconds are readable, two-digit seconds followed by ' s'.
5 h 22 min
